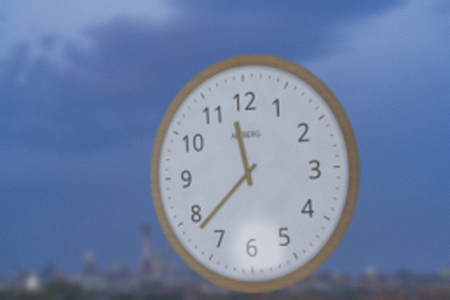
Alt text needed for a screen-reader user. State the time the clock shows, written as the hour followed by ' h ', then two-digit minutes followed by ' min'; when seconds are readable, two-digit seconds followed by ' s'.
11 h 38 min
